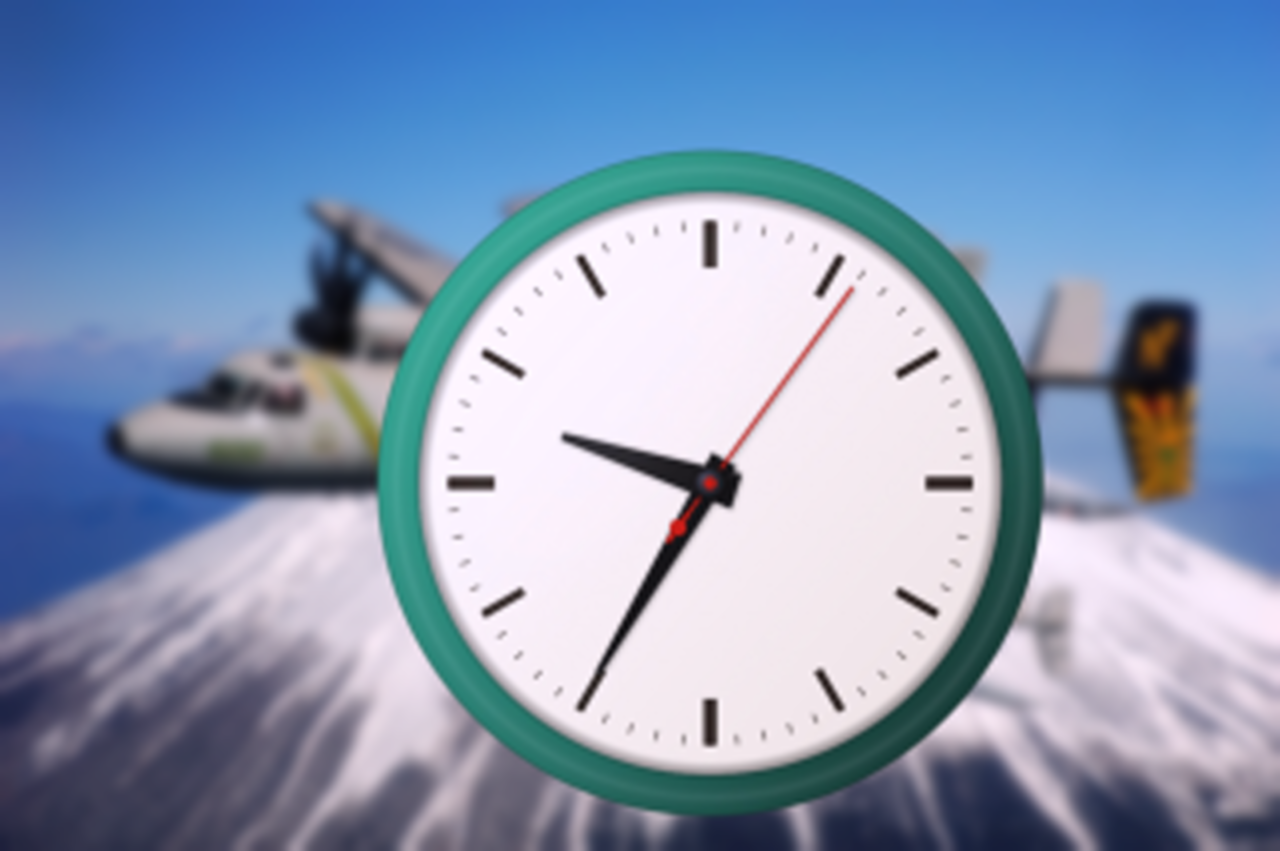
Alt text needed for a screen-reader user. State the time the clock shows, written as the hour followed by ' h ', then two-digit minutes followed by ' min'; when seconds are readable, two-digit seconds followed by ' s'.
9 h 35 min 06 s
